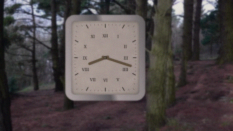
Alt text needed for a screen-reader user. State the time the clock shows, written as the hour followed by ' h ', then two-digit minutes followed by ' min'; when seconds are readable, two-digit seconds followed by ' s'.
8 h 18 min
